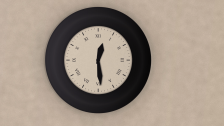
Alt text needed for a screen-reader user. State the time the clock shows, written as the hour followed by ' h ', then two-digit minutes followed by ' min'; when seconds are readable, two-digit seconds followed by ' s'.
12 h 29 min
